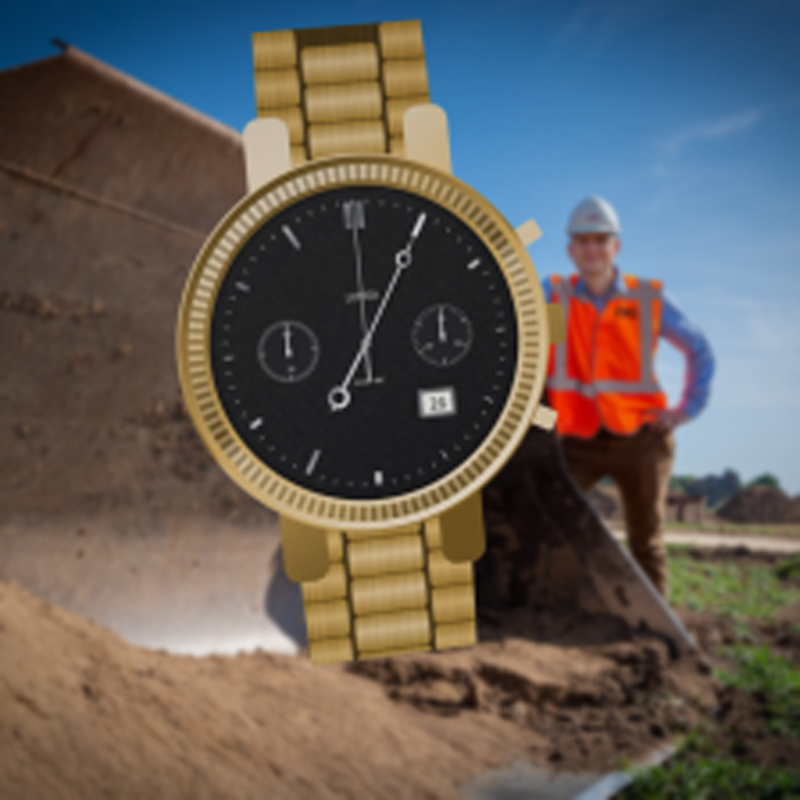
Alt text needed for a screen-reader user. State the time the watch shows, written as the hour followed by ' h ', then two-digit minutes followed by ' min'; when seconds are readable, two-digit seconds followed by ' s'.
7 h 05 min
